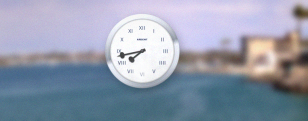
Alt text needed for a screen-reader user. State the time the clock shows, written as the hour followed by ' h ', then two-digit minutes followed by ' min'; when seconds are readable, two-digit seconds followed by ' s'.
7 h 43 min
